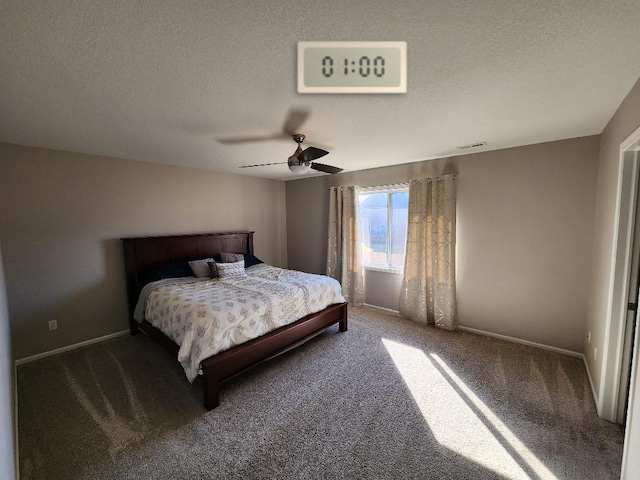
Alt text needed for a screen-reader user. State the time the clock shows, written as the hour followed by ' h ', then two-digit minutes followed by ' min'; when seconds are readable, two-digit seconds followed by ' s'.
1 h 00 min
